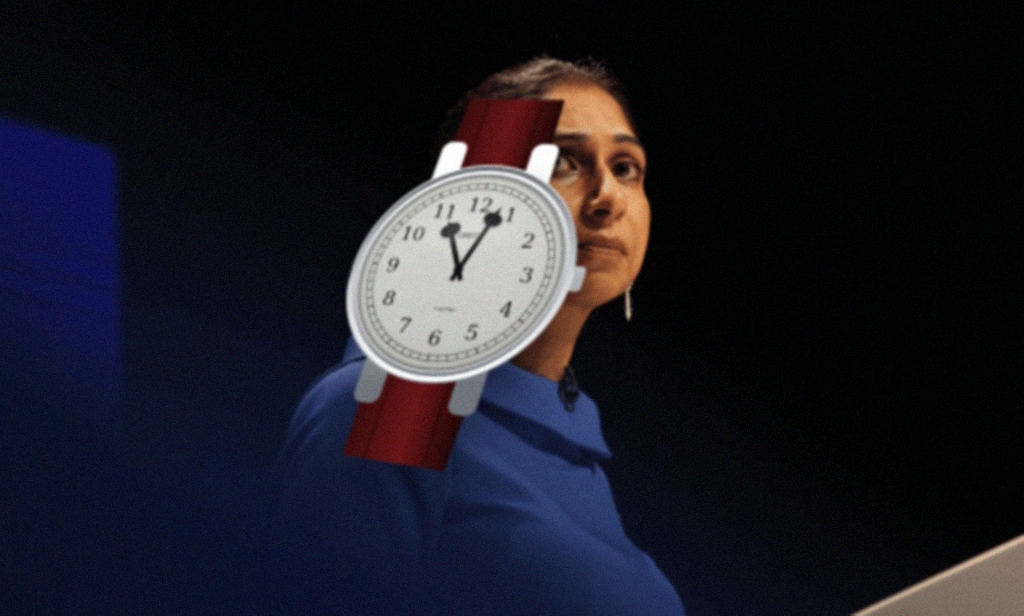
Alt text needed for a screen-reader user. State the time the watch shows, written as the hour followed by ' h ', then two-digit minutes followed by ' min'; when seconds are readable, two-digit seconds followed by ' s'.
11 h 03 min
